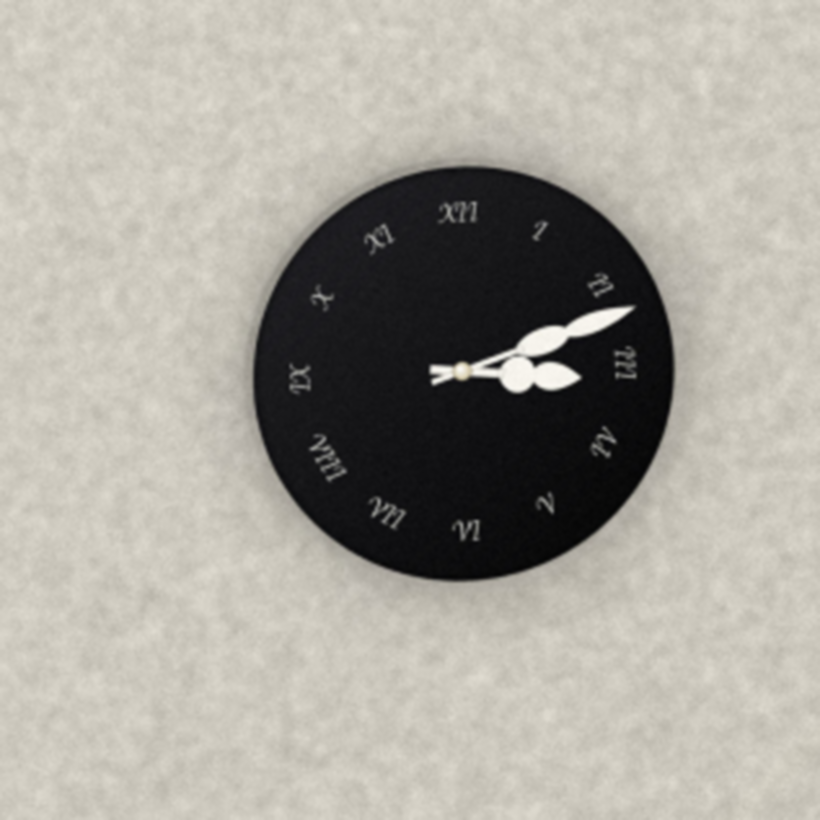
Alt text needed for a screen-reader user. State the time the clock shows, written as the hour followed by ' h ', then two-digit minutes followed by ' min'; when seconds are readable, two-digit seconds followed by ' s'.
3 h 12 min
